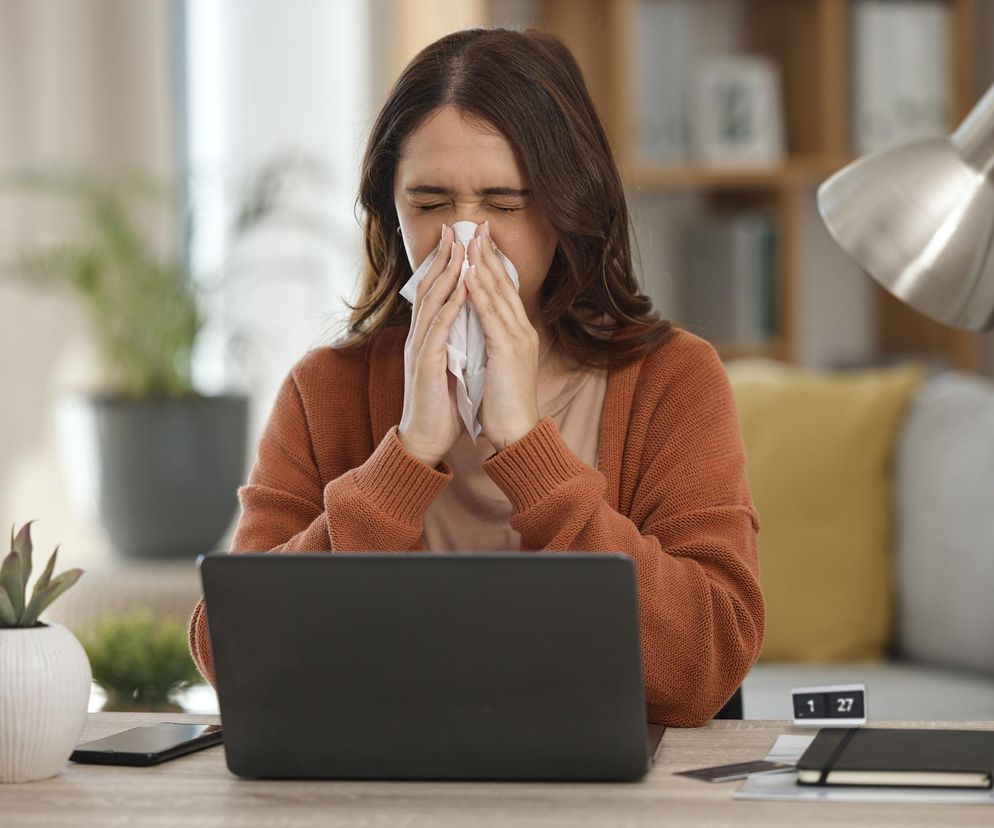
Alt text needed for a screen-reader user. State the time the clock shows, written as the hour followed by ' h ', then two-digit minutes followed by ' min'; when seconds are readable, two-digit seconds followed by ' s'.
1 h 27 min
